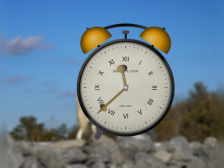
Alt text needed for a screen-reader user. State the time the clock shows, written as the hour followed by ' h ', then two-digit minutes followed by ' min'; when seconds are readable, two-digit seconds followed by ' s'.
11 h 38 min
